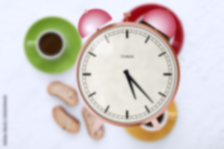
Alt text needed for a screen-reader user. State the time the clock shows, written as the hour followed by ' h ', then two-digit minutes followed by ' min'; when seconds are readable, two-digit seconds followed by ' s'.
5 h 23 min
